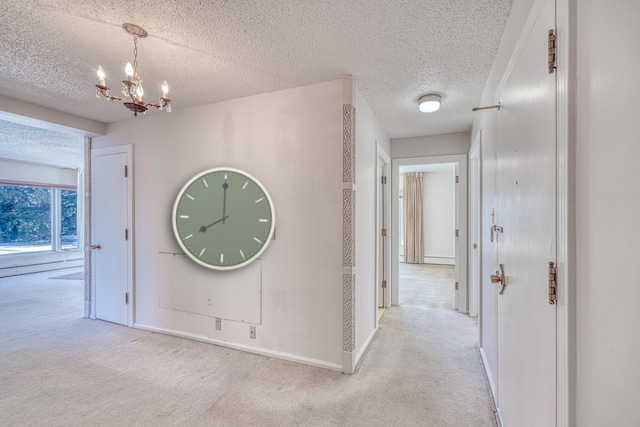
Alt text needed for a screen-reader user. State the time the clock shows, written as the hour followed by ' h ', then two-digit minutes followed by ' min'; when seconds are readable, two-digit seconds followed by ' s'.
8 h 00 min
